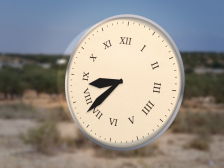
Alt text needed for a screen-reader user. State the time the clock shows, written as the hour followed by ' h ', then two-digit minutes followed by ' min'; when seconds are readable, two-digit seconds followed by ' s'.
8 h 37 min
